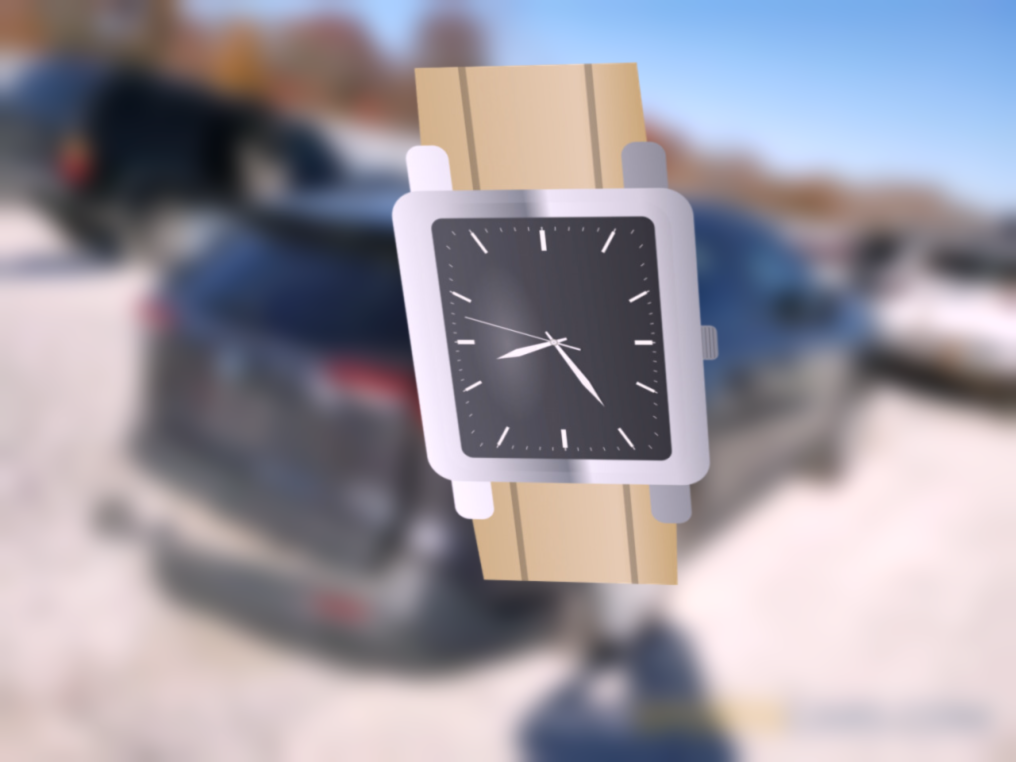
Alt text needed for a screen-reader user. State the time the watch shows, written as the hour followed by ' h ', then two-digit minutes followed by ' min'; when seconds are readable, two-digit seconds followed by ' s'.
8 h 24 min 48 s
